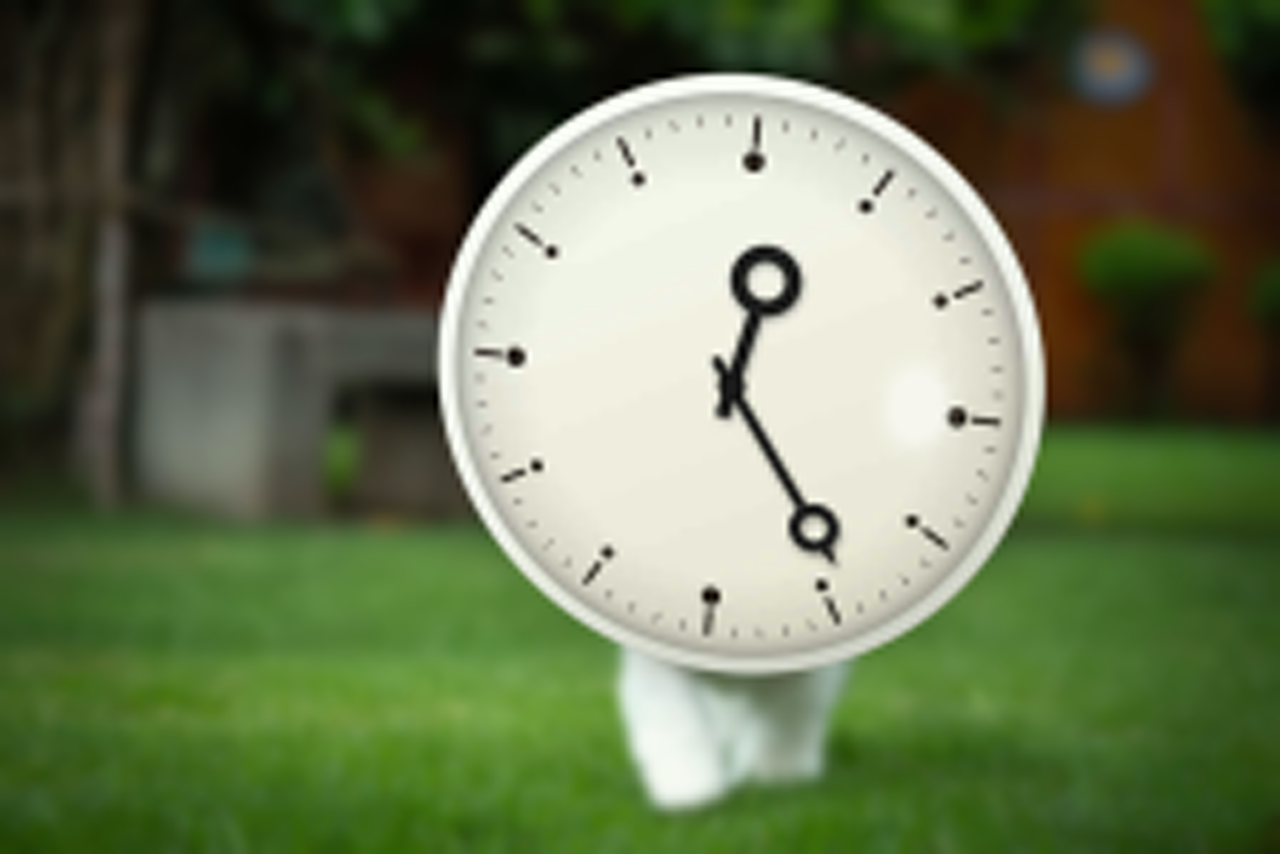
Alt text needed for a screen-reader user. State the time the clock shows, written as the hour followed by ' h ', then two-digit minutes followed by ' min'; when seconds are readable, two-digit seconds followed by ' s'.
12 h 24 min
